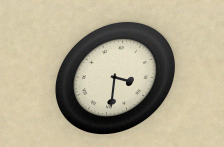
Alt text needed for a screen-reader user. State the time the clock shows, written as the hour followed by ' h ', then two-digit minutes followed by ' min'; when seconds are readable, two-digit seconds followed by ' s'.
3 h 29 min
